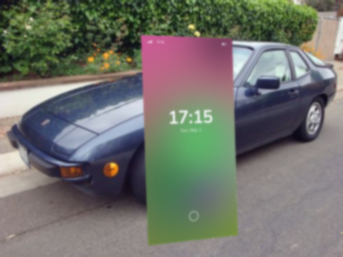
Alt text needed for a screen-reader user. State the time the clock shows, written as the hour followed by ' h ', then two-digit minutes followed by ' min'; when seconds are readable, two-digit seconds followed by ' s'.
17 h 15 min
